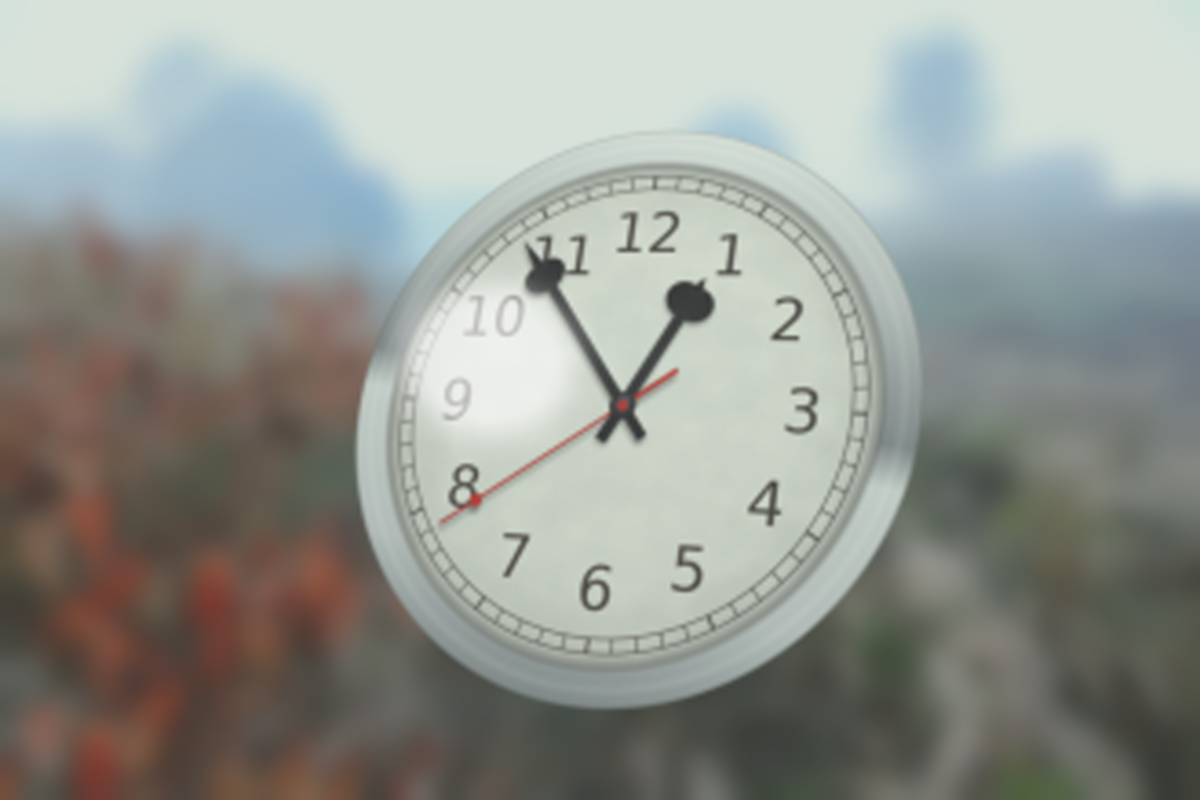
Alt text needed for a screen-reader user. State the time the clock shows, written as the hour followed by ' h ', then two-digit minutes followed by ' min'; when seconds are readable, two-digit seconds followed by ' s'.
12 h 53 min 39 s
